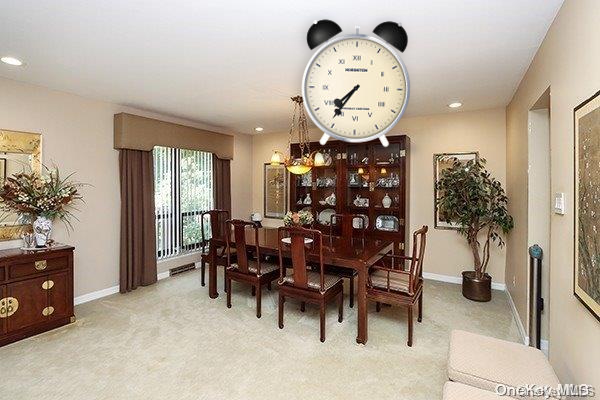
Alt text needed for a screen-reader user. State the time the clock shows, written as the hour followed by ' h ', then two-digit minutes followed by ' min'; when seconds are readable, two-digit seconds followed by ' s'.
7 h 36 min
